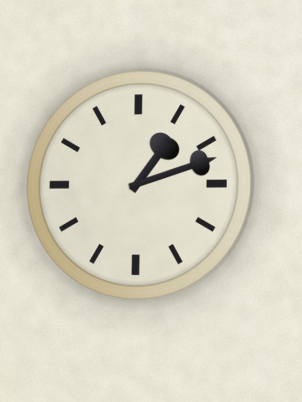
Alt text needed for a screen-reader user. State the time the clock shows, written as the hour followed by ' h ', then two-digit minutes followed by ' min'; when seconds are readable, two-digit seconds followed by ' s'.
1 h 12 min
